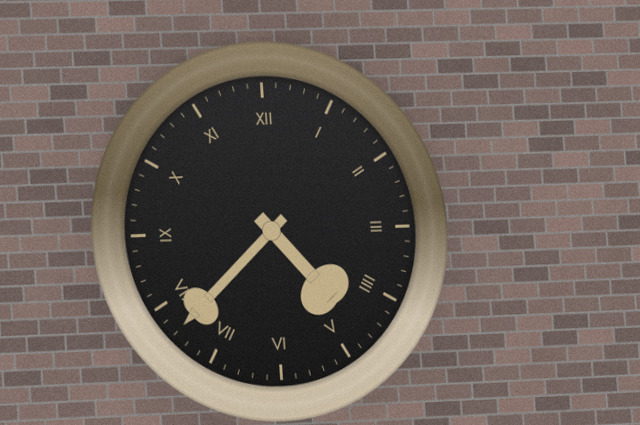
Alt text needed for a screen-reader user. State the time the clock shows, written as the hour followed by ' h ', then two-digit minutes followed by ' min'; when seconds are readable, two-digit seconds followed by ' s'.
4 h 38 min
